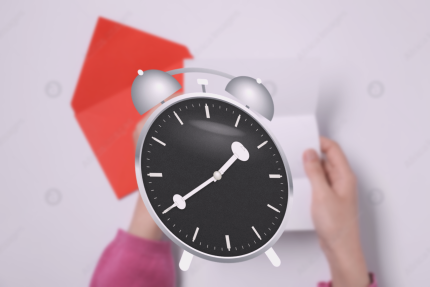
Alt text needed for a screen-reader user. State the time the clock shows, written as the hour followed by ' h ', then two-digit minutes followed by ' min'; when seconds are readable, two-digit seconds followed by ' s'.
1 h 40 min
